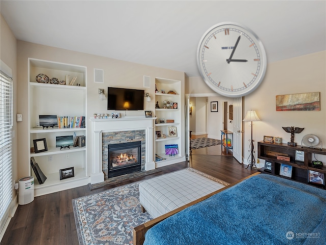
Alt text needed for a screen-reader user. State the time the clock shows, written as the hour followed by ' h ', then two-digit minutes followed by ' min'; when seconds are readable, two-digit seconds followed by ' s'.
3 h 05 min
